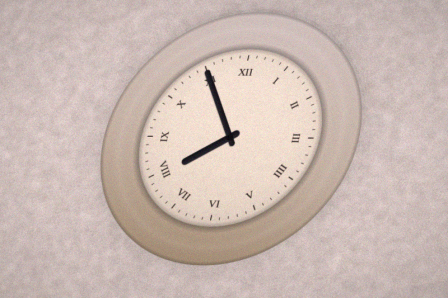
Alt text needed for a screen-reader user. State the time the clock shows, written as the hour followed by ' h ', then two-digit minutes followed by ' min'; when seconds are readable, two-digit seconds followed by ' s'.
7 h 55 min
